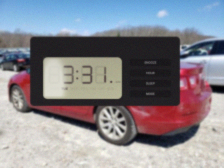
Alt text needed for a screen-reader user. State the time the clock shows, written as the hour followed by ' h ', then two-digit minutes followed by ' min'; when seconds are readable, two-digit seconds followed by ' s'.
3 h 31 min
